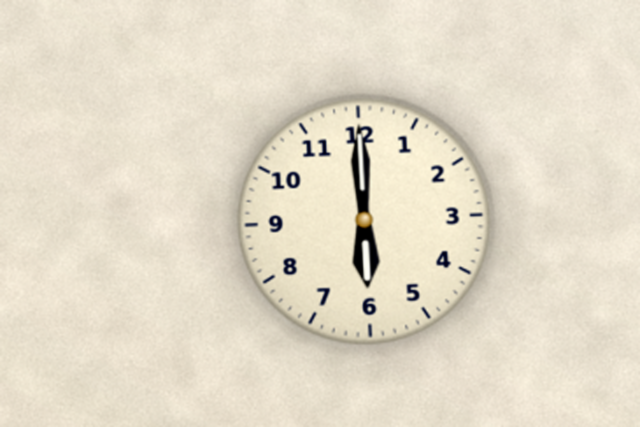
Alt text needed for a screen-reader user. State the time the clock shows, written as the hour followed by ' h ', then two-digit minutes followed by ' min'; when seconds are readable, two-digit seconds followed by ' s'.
6 h 00 min
